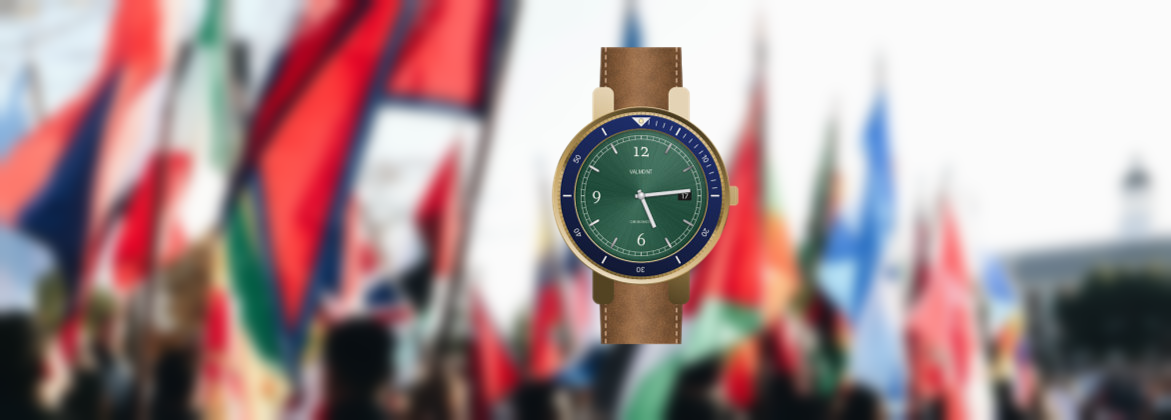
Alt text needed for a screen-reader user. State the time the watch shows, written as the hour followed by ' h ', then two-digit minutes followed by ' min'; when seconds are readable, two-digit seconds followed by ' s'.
5 h 14 min
